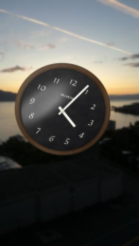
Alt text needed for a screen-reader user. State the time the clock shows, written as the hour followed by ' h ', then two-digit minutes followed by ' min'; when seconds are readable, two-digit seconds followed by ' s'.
4 h 04 min
